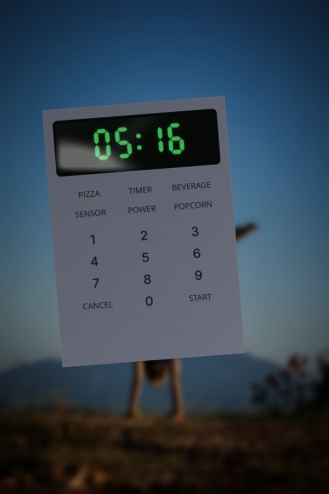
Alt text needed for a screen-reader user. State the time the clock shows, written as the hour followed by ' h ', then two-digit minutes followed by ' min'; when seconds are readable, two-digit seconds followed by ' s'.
5 h 16 min
